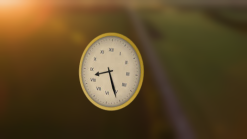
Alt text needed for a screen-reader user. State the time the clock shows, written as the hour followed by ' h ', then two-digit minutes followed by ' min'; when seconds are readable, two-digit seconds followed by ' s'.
8 h 26 min
